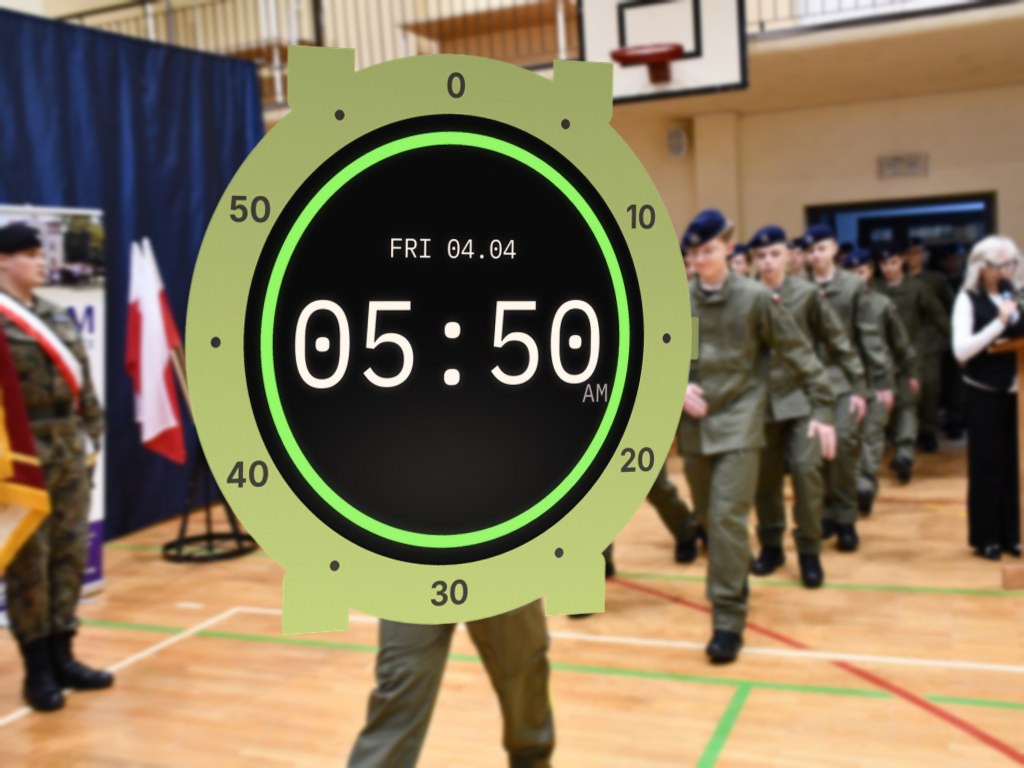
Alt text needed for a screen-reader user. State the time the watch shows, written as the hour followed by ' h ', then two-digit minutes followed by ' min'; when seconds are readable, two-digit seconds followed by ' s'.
5 h 50 min
